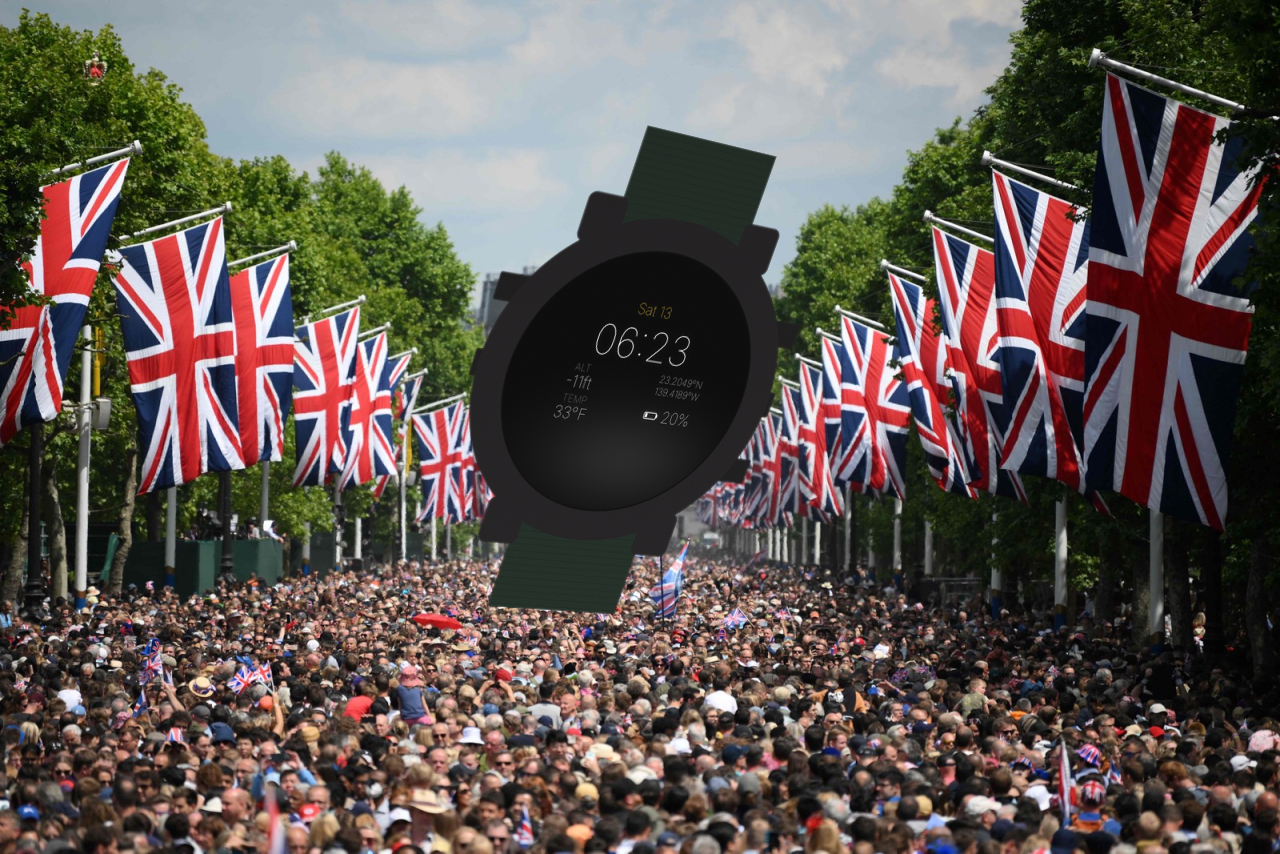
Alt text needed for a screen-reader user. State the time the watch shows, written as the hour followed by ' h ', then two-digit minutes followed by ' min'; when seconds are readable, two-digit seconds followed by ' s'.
6 h 23 min
